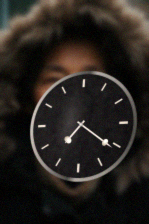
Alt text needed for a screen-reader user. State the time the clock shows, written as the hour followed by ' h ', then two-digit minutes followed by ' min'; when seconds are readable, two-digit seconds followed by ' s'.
7 h 21 min
